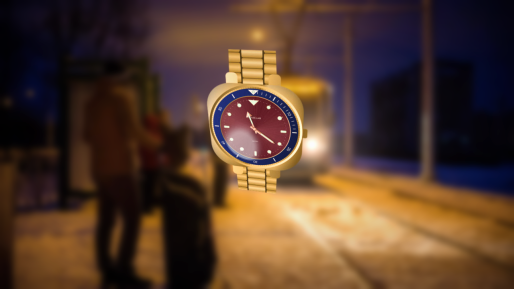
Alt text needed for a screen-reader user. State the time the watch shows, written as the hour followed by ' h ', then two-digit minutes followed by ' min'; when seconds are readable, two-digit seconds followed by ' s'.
11 h 21 min
